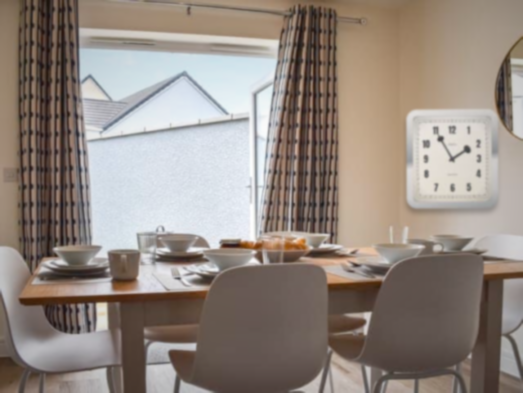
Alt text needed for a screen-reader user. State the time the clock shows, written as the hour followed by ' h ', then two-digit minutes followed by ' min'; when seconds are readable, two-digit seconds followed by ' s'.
1 h 55 min
